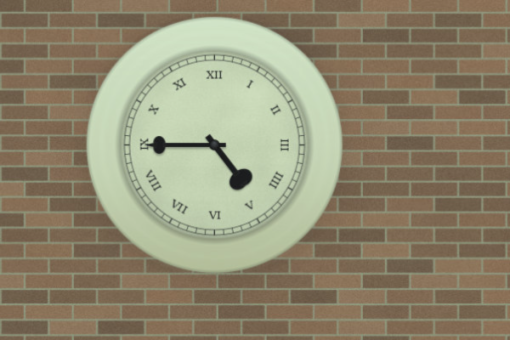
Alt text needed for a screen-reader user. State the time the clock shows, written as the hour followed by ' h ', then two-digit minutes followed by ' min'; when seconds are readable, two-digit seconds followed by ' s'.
4 h 45 min
